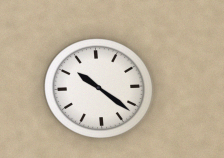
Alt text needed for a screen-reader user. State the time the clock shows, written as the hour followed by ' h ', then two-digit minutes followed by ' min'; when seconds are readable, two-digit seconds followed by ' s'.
10 h 22 min
